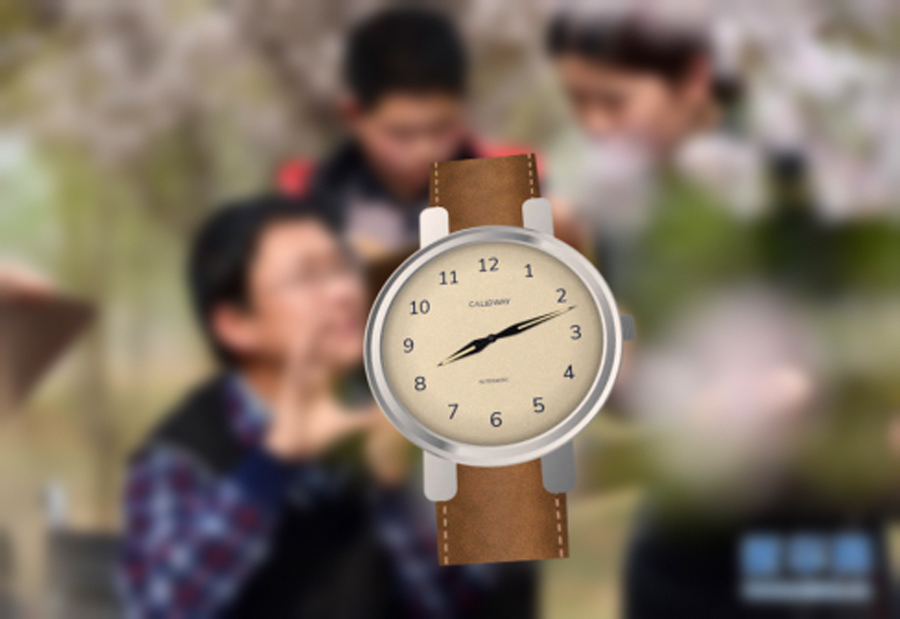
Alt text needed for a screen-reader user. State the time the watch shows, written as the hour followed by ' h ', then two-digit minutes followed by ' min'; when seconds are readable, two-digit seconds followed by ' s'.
8 h 12 min
